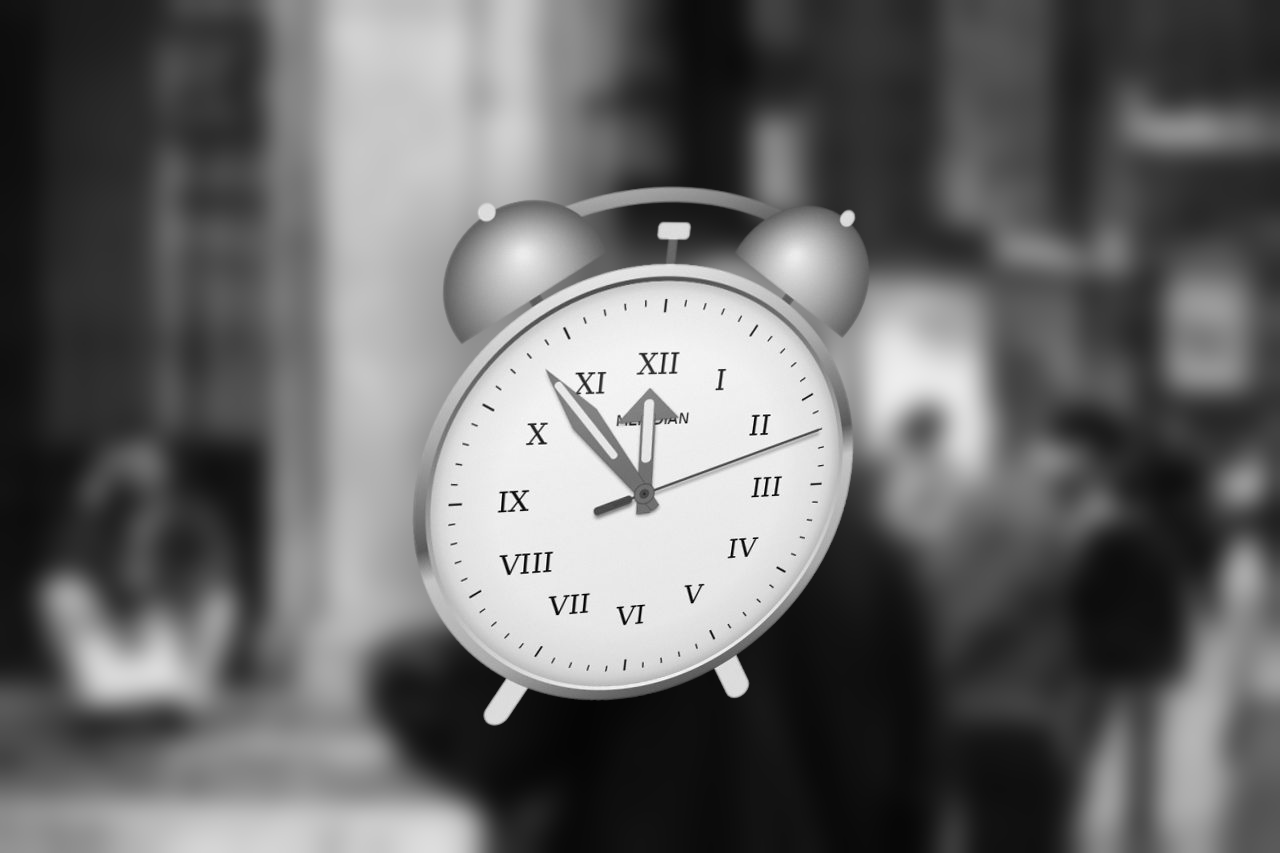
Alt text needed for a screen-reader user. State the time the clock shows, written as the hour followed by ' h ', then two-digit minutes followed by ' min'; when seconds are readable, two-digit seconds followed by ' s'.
11 h 53 min 12 s
